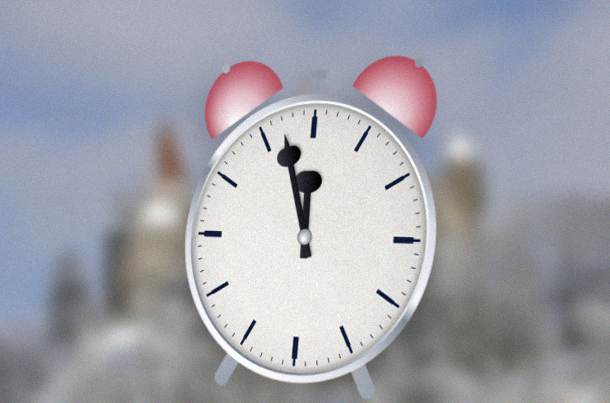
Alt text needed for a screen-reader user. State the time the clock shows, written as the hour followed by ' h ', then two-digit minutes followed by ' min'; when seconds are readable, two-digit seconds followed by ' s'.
11 h 57 min
